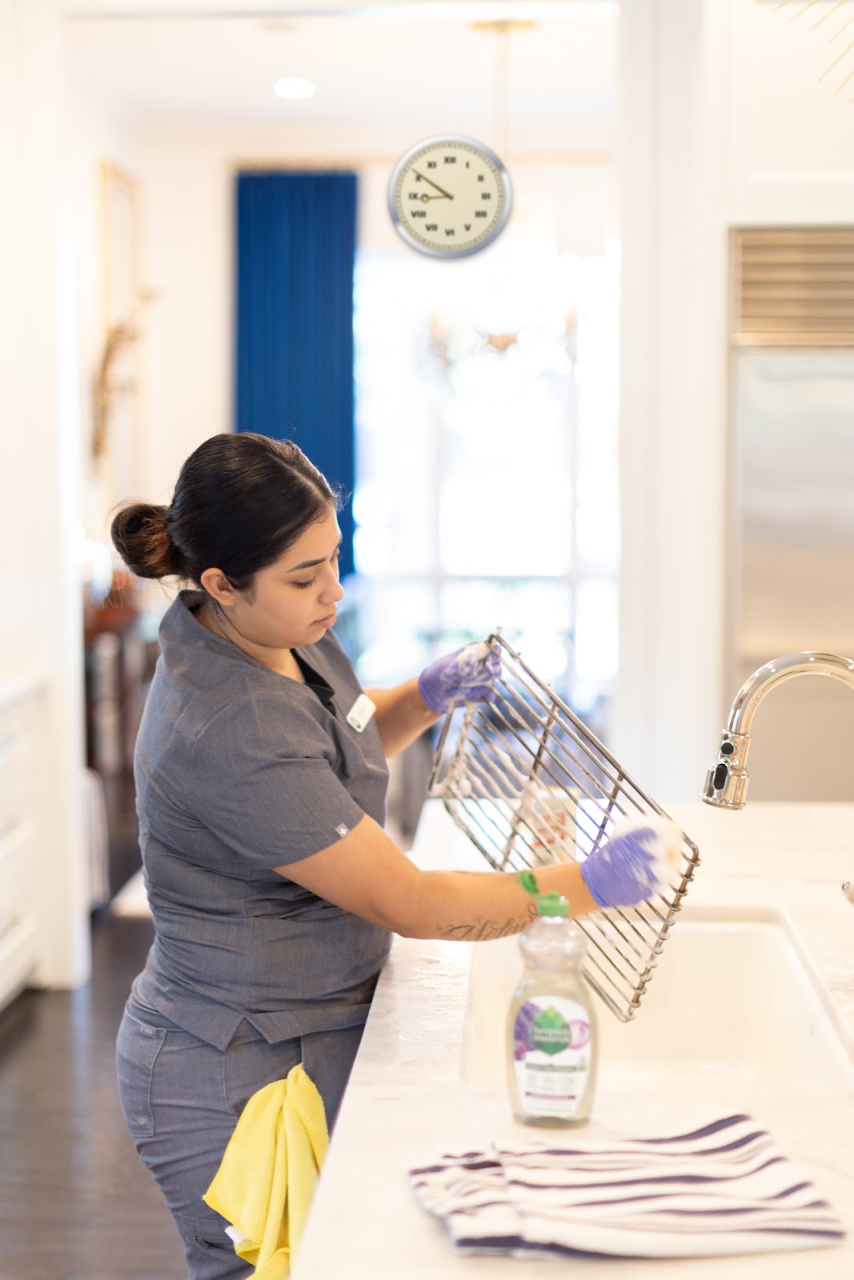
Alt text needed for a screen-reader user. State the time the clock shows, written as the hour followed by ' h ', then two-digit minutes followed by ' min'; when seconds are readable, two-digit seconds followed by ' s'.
8 h 51 min
